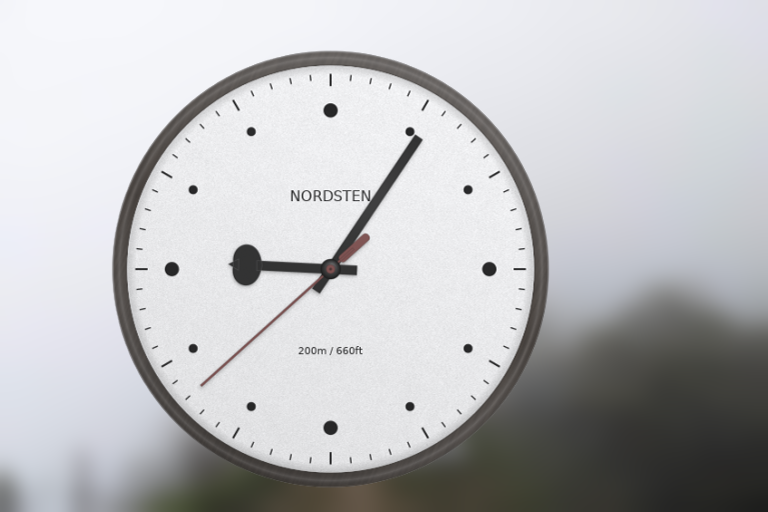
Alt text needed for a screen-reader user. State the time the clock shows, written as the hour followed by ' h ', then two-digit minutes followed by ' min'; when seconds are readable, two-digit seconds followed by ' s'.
9 h 05 min 38 s
